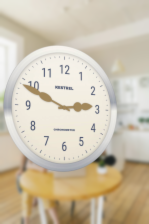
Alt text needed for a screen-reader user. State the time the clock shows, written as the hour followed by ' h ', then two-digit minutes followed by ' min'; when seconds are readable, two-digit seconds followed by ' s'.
2 h 49 min
